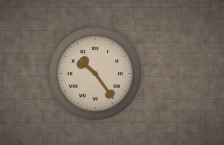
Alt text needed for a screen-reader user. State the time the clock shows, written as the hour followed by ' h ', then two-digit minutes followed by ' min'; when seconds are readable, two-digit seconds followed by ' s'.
10 h 24 min
